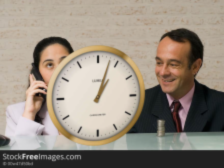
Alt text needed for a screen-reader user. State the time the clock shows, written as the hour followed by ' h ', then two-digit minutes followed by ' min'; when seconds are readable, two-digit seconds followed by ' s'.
1 h 03 min
